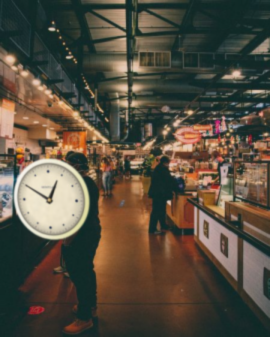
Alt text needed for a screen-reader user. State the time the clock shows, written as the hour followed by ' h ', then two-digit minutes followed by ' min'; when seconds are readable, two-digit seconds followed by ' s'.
12 h 50 min
